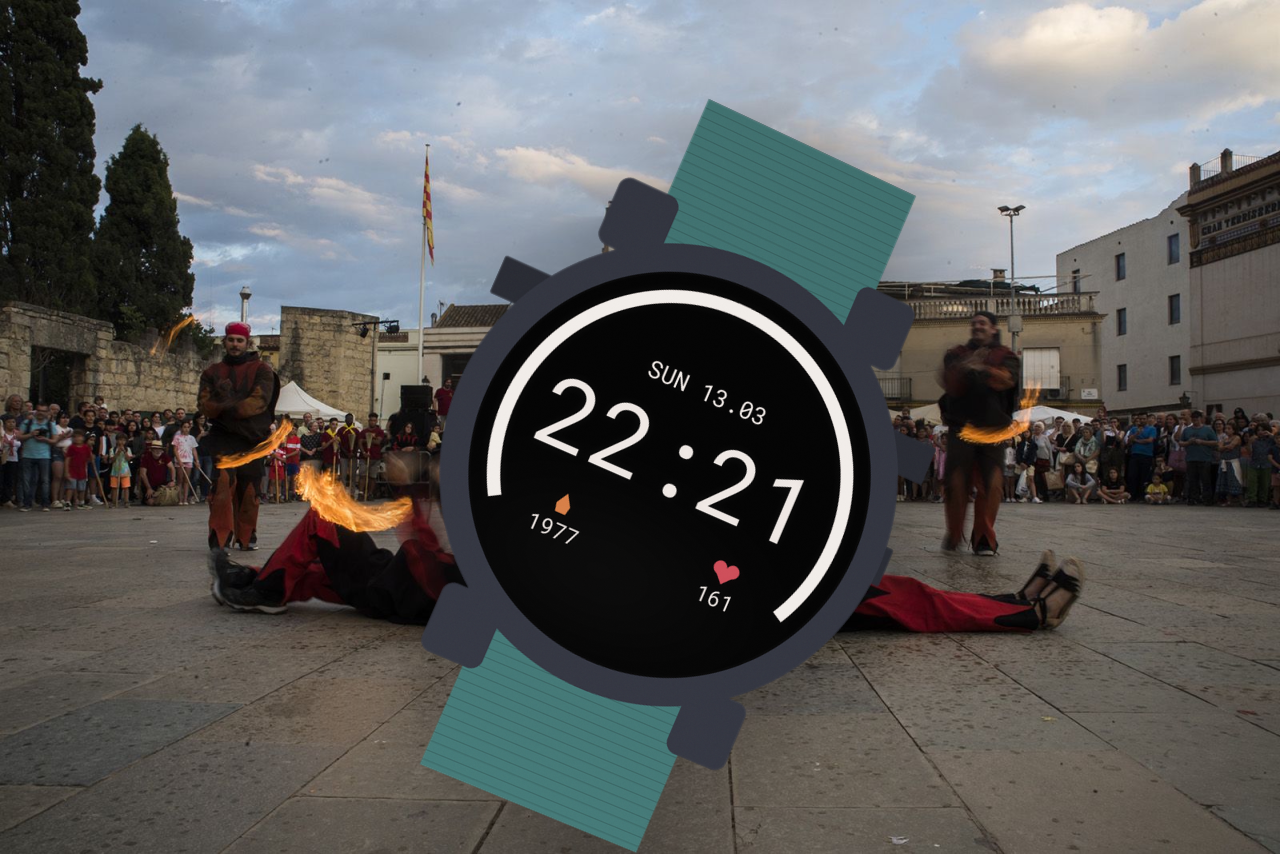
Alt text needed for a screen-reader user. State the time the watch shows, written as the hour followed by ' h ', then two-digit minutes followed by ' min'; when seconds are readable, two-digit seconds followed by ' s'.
22 h 21 min
